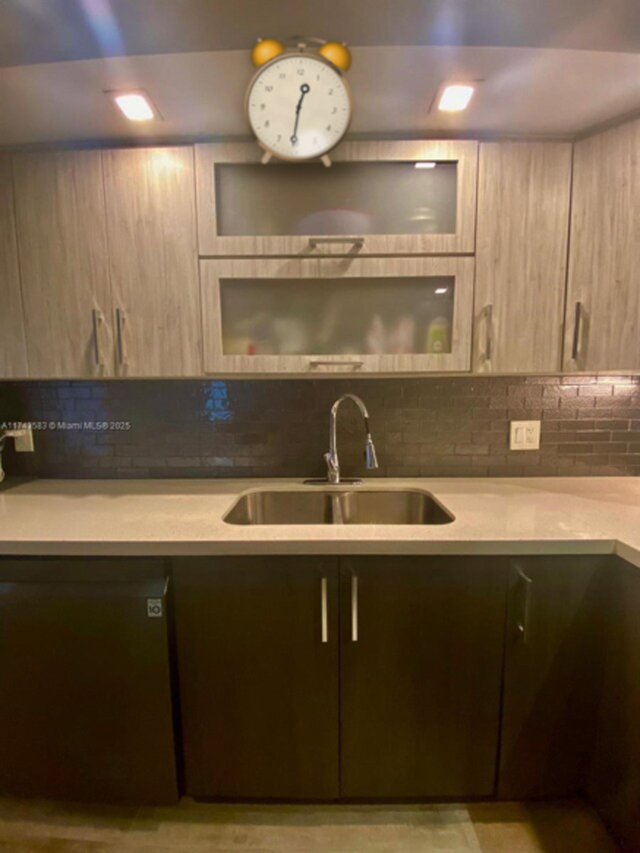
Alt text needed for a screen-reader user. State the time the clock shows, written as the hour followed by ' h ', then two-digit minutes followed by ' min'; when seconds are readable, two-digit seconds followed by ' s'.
12 h 31 min
